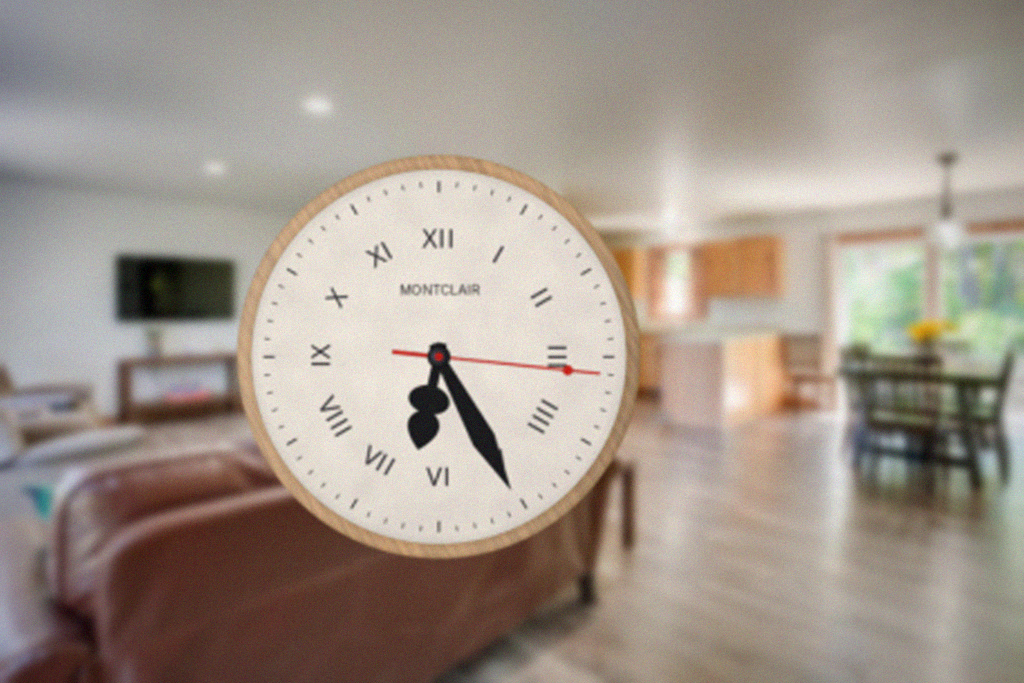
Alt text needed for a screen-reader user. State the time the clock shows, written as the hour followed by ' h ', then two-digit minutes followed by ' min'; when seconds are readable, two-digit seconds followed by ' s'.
6 h 25 min 16 s
